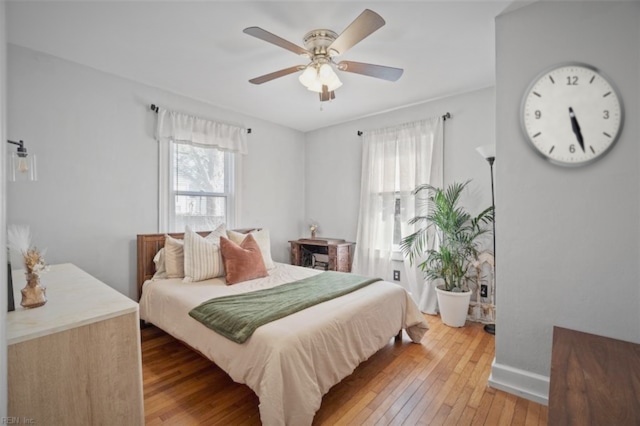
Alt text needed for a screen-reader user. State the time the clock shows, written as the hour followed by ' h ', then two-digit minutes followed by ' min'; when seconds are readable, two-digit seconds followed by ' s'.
5 h 27 min
